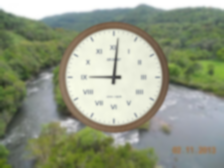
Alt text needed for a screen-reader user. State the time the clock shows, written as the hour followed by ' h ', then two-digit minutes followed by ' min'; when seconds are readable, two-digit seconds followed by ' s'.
9 h 01 min
